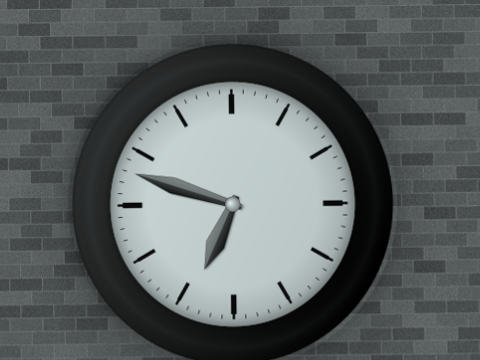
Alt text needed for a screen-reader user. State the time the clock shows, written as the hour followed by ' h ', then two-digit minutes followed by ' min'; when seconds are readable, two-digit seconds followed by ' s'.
6 h 48 min
